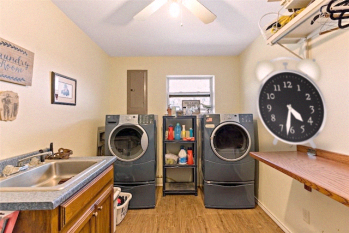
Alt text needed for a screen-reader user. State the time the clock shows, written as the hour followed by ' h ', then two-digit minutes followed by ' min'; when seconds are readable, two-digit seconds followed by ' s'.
4 h 32 min
